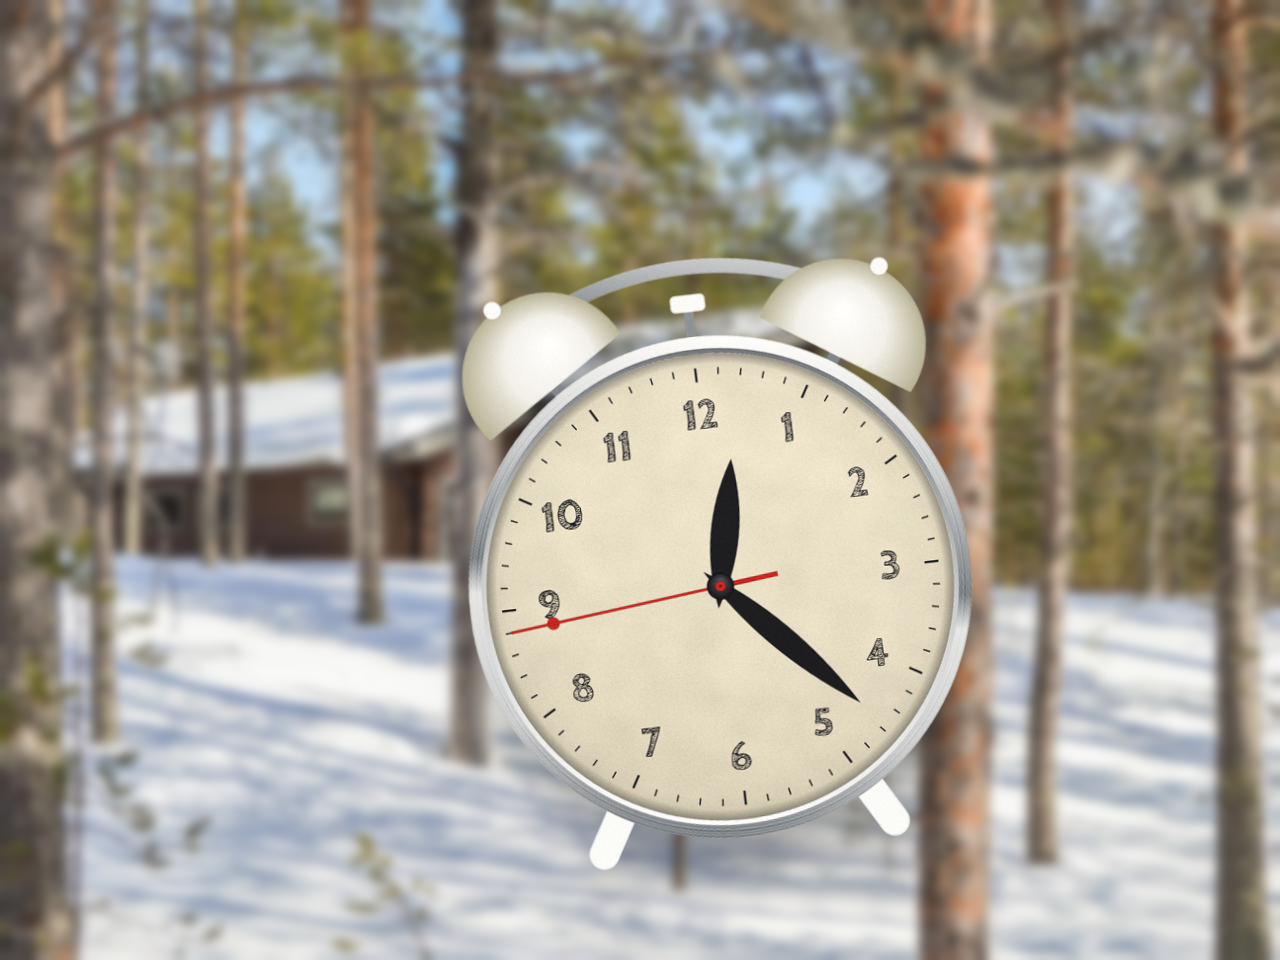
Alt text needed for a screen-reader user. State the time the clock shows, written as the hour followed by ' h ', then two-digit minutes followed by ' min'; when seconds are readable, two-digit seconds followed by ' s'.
12 h 22 min 44 s
